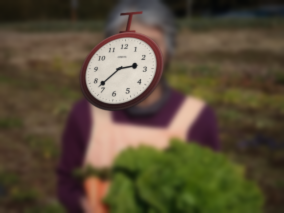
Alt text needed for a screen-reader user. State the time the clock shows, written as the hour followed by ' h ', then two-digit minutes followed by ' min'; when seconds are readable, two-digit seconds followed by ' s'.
2 h 37 min
